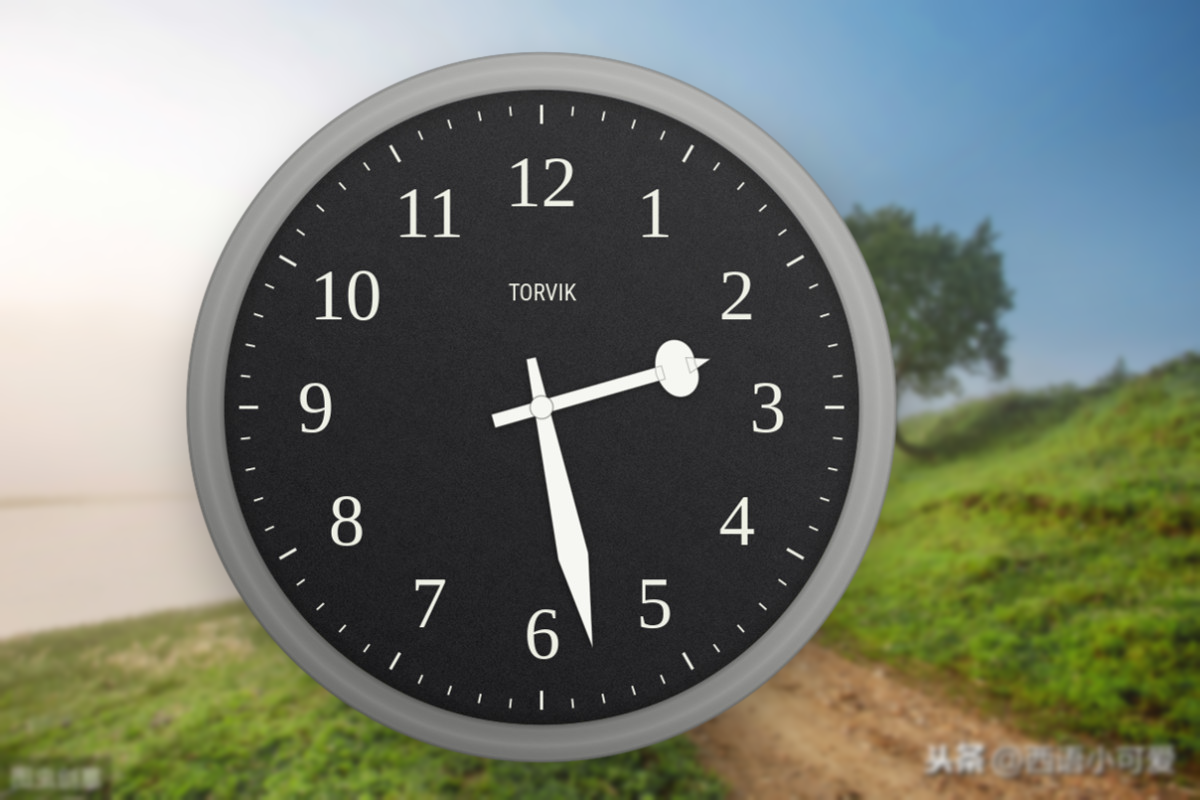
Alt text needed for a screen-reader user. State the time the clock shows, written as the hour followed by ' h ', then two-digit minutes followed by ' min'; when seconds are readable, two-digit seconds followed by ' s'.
2 h 28 min
